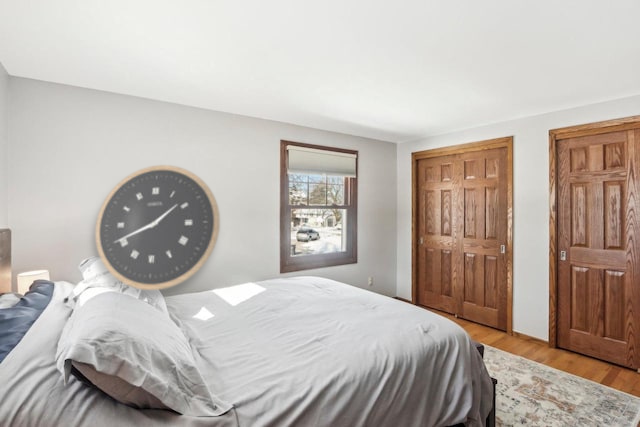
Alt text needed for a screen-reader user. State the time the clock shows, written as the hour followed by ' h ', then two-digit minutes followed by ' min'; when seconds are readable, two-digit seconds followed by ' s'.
1 h 41 min
